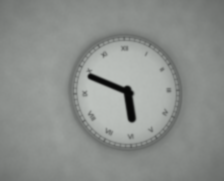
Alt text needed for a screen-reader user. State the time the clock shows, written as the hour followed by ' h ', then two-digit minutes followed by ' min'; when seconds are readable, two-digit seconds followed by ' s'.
5 h 49 min
